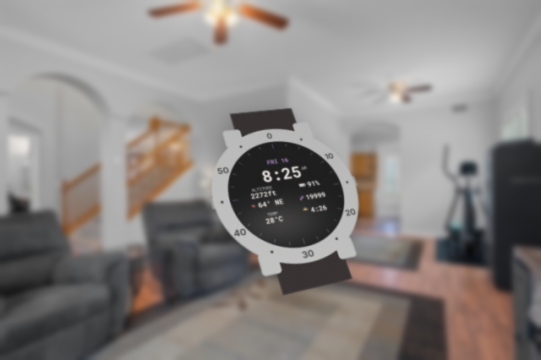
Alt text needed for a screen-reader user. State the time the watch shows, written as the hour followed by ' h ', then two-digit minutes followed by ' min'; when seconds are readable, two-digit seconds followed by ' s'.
8 h 25 min
